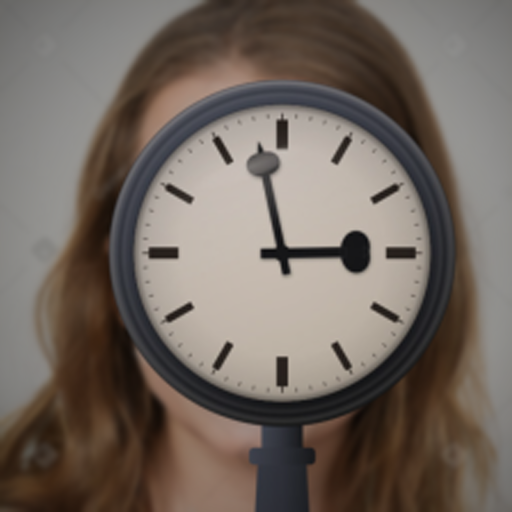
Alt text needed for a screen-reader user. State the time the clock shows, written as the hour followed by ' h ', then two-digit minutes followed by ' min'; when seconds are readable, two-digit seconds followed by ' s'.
2 h 58 min
